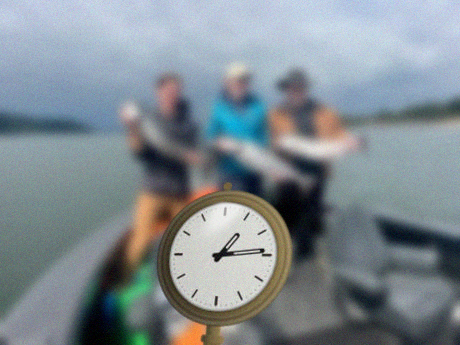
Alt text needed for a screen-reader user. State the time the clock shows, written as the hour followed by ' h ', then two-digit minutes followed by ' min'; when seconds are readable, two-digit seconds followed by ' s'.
1 h 14 min
